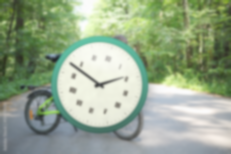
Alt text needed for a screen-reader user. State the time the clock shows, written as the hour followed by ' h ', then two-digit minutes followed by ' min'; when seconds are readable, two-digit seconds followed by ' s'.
1 h 48 min
